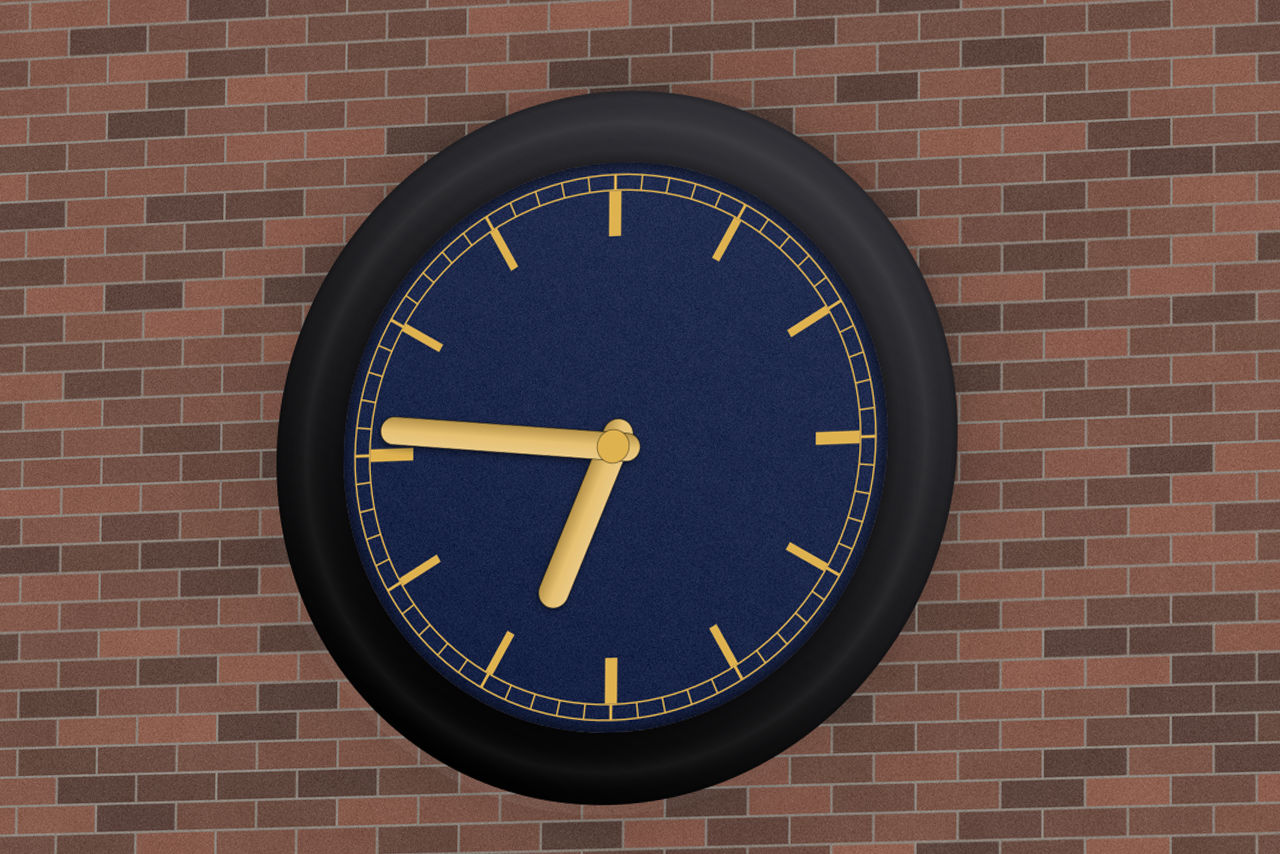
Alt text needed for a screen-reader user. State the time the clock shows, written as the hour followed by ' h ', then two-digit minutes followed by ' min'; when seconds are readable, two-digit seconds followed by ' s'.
6 h 46 min
